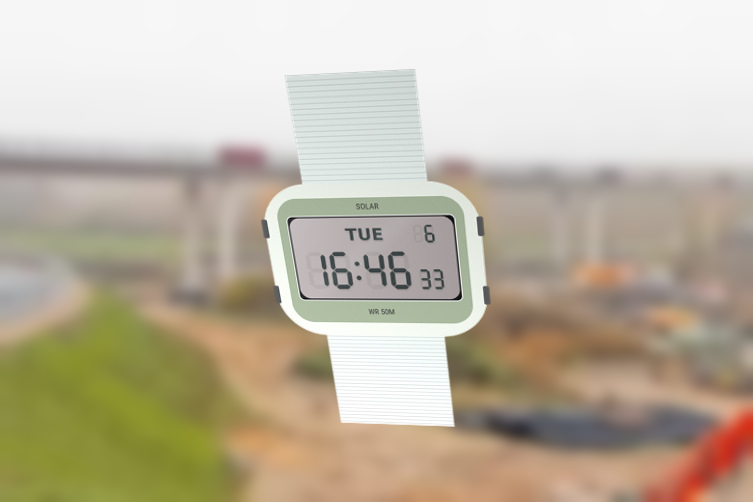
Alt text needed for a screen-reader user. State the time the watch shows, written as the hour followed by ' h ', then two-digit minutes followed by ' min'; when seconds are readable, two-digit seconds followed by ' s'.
16 h 46 min 33 s
